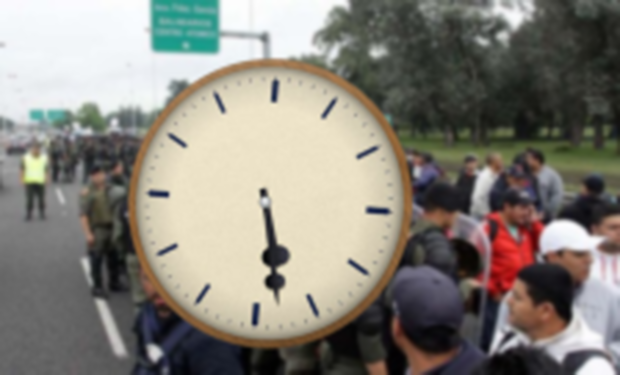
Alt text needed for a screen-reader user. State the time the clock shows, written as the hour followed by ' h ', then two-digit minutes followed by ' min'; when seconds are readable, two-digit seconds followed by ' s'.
5 h 28 min
